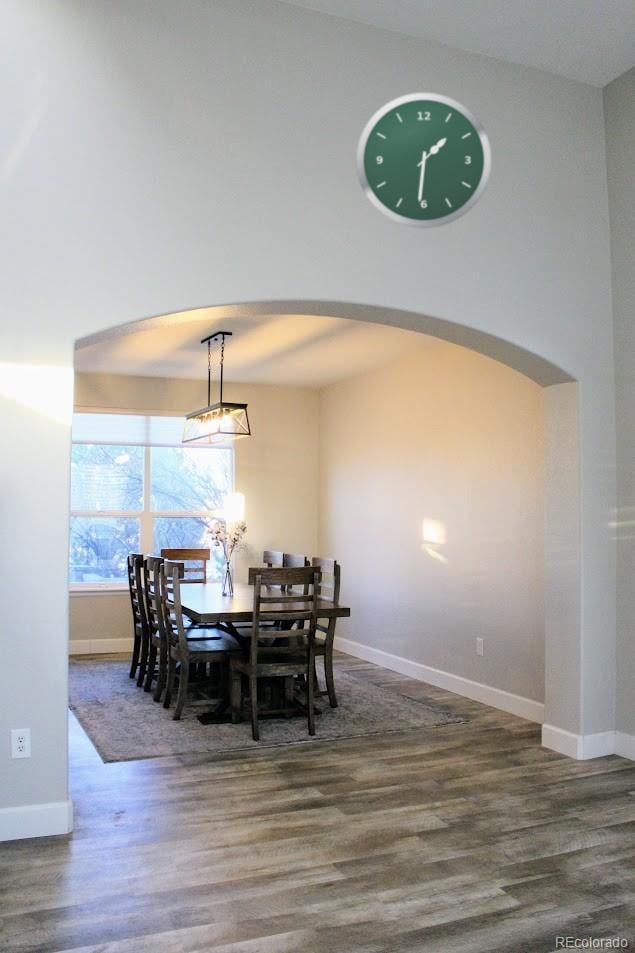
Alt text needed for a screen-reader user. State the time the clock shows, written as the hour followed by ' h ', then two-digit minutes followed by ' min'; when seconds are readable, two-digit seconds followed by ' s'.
1 h 31 min
